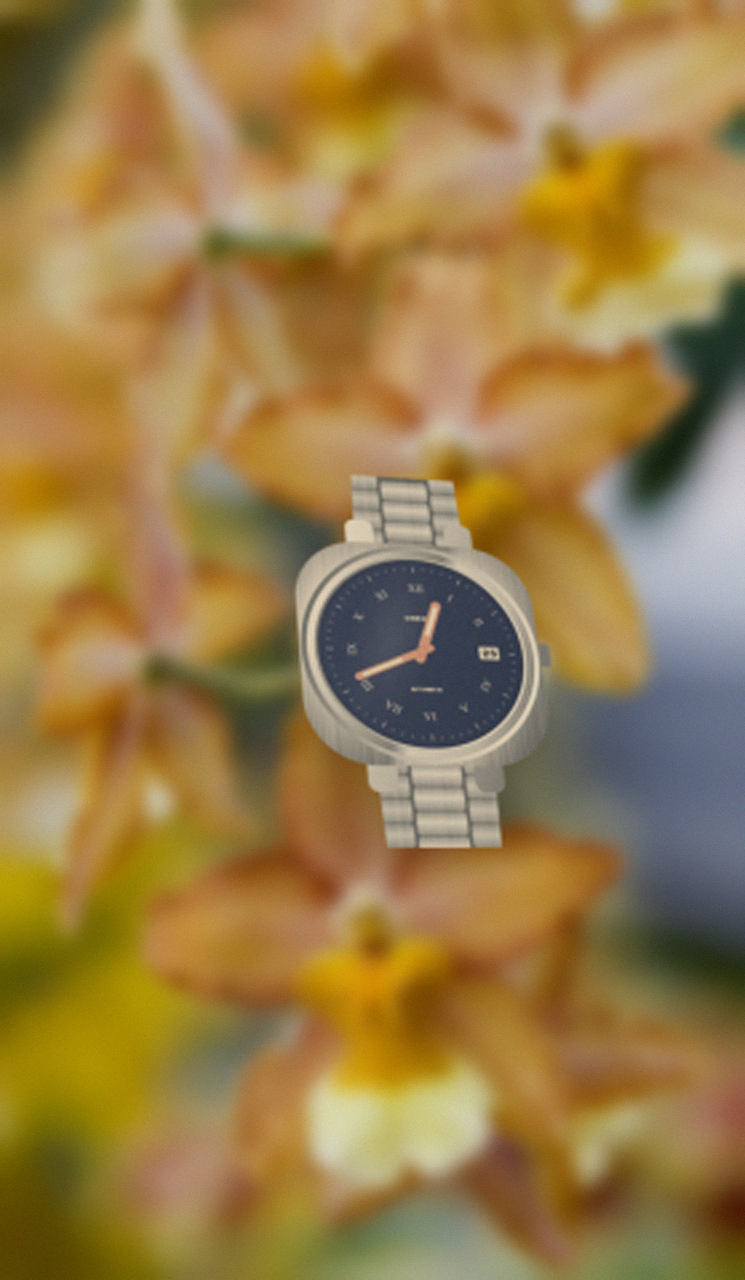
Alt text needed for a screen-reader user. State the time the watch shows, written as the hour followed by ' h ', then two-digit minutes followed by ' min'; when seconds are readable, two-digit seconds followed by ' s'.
12 h 41 min
